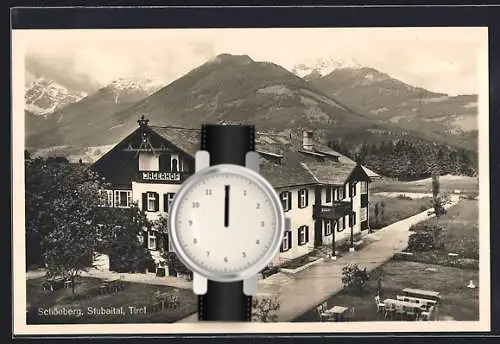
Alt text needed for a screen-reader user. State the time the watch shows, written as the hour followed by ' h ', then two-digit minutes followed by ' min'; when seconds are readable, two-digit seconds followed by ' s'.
12 h 00 min
